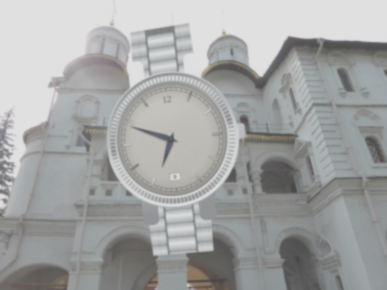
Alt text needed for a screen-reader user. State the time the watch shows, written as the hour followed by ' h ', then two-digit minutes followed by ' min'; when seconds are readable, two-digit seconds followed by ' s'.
6 h 49 min
